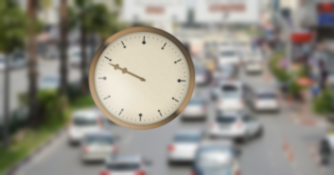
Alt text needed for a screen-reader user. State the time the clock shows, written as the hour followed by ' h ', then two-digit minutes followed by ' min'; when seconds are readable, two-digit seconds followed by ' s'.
9 h 49 min
